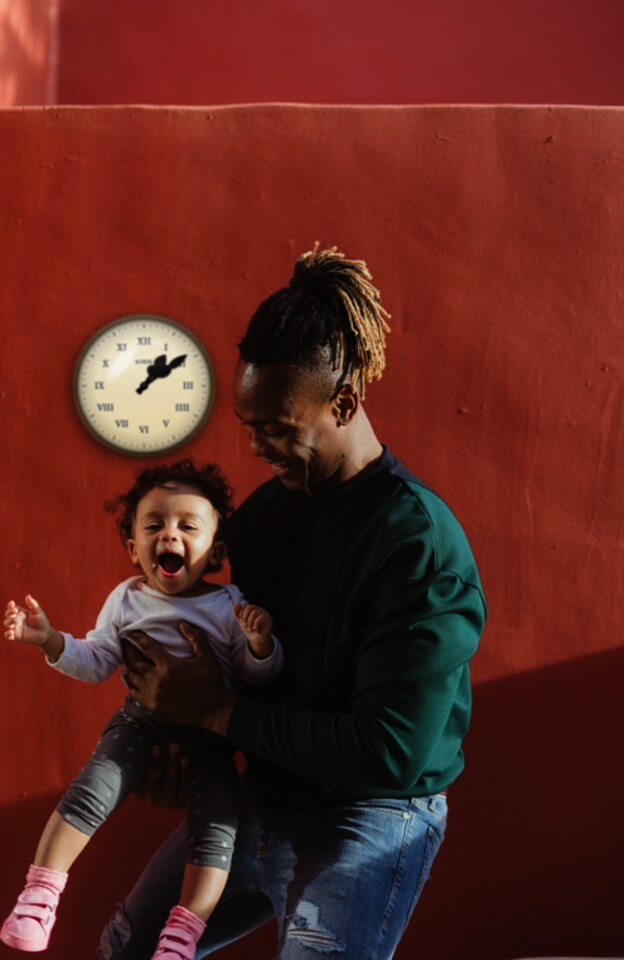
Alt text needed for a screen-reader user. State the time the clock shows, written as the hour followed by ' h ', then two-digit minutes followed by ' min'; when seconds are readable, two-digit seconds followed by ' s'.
1 h 09 min
